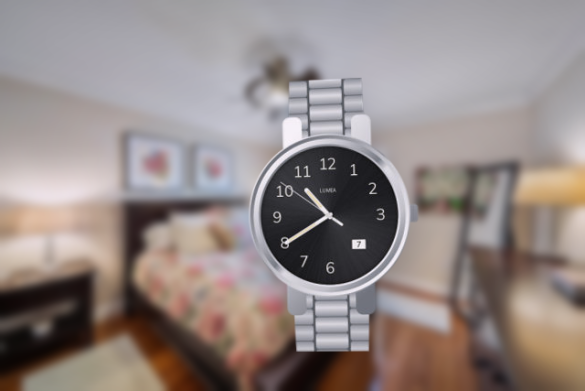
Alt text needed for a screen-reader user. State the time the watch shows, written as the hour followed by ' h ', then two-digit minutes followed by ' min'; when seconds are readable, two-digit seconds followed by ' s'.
10 h 39 min 51 s
